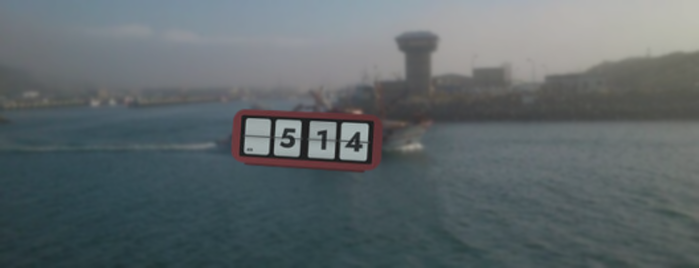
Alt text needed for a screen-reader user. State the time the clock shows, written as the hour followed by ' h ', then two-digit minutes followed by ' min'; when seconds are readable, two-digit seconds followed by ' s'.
5 h 14 min
